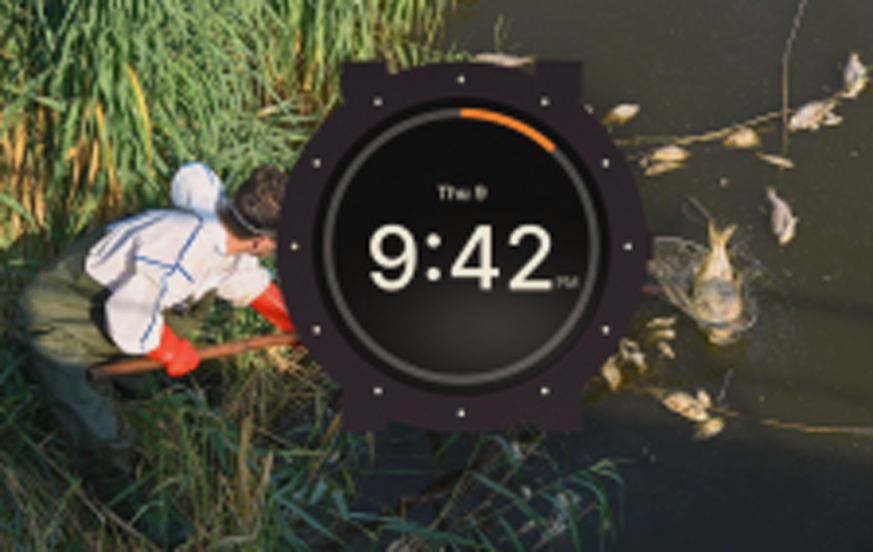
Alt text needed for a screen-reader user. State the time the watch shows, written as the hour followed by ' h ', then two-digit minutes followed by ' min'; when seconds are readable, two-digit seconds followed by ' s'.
9 h 42 min
